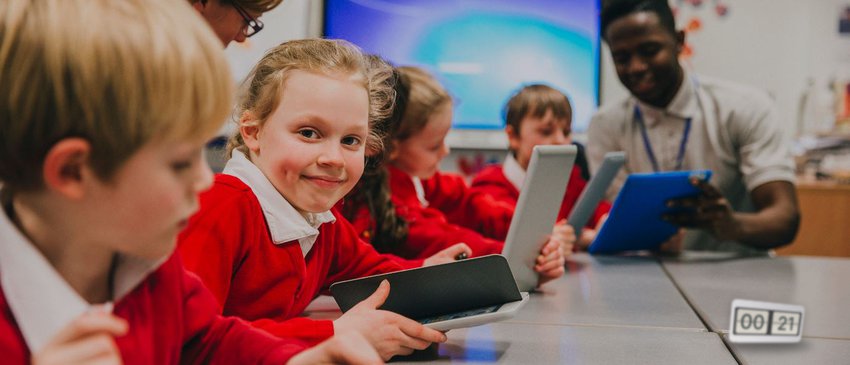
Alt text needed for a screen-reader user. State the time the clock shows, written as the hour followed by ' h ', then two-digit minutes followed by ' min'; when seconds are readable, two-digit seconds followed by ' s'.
0 h 21 min
